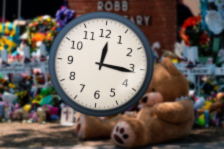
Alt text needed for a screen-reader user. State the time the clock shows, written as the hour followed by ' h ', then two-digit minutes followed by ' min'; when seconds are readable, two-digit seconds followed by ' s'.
12 h 16 min
